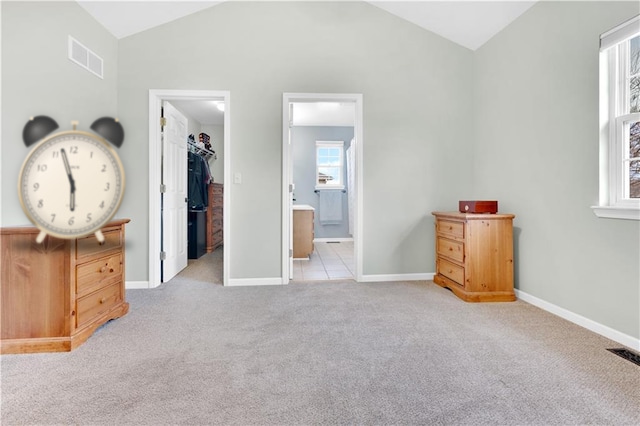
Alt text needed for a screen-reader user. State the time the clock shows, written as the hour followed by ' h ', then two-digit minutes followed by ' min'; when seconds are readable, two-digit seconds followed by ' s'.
5 h 57 min
